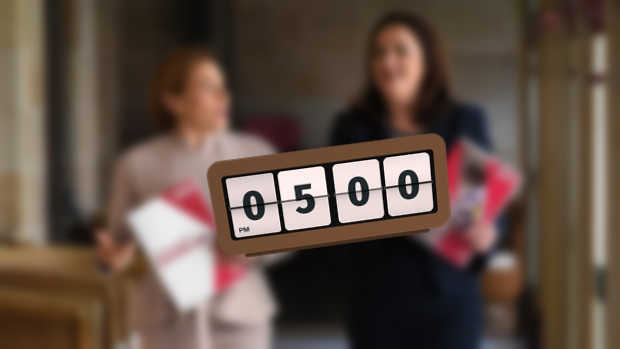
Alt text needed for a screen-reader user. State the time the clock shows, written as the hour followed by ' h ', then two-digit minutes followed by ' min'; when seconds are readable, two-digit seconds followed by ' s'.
5 h 00 min
